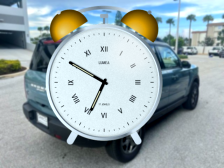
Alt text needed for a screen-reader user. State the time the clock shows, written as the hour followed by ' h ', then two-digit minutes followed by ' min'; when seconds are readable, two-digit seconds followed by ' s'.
6 h 50 min
